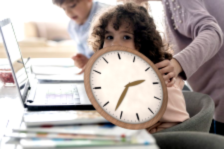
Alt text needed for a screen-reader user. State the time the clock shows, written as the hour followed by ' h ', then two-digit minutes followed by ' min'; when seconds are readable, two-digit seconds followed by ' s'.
2 h 37 min
